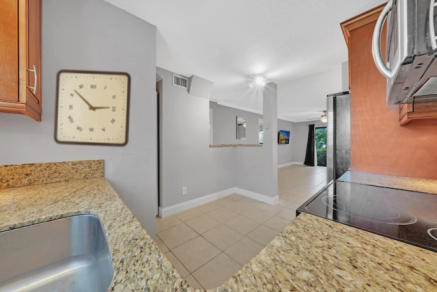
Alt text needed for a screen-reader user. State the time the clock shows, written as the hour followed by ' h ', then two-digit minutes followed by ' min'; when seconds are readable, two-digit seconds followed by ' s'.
2 h 52 min
